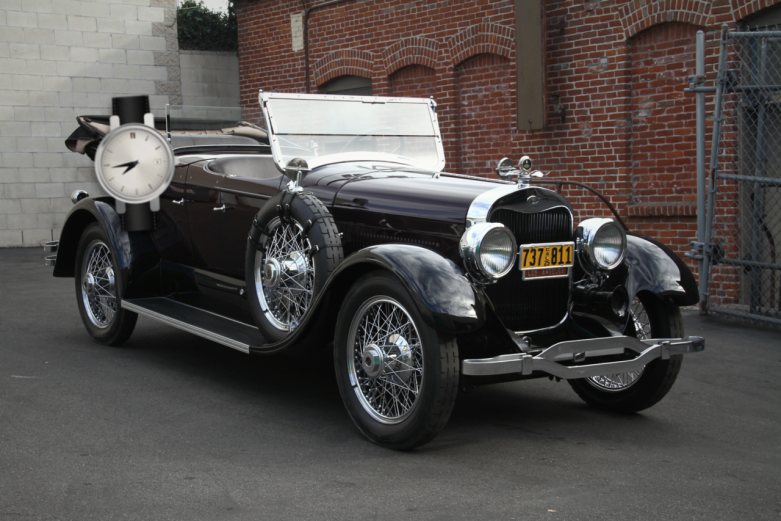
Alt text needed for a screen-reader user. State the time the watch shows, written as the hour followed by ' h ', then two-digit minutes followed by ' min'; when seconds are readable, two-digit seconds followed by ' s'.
7 h 44 min
